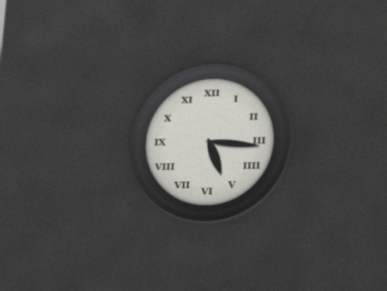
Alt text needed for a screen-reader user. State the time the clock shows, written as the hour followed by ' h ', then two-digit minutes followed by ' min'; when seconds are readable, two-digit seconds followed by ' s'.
5 h 16 min
